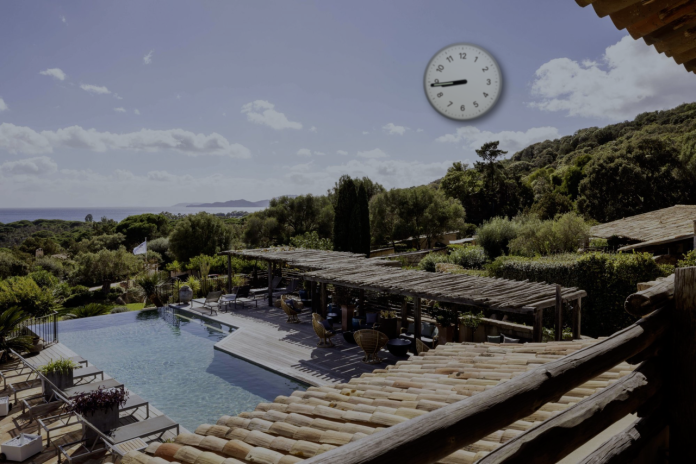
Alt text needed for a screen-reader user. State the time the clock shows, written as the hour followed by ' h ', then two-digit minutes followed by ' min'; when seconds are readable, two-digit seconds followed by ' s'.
8 h 44 min
